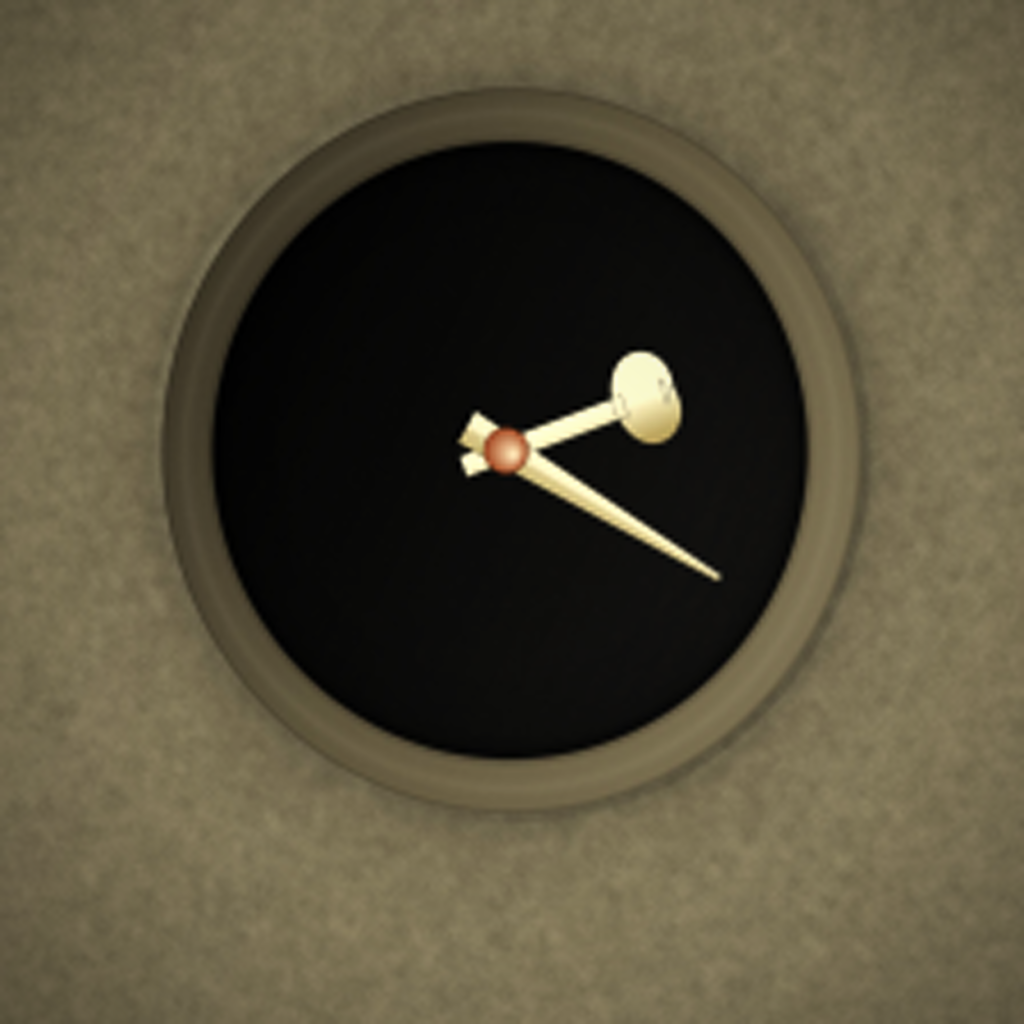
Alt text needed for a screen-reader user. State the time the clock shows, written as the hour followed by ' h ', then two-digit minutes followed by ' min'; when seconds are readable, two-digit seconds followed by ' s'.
2 h 20 min
